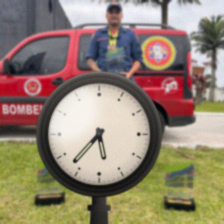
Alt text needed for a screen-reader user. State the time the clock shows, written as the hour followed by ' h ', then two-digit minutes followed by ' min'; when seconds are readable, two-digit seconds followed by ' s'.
5 h 37 min
